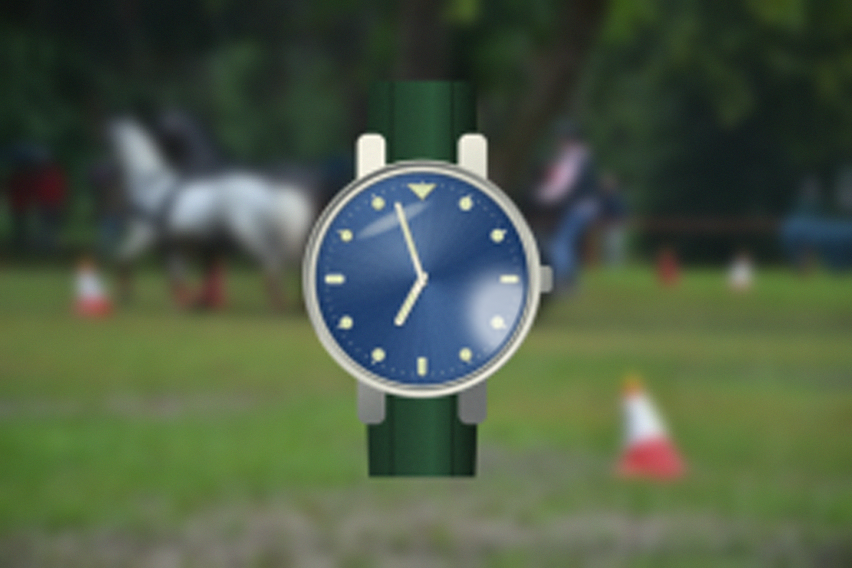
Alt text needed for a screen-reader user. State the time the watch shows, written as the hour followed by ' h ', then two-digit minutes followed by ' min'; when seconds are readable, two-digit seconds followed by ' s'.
6 h 57 min
